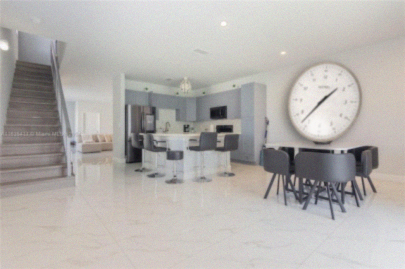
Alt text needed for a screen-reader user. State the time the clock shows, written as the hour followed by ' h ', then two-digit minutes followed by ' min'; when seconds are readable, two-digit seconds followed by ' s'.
1 h 37 min
